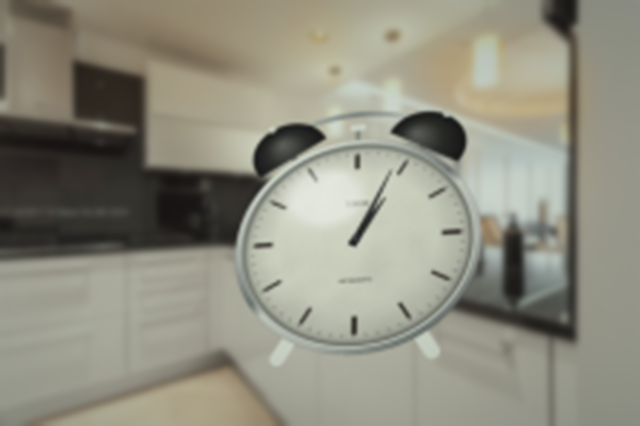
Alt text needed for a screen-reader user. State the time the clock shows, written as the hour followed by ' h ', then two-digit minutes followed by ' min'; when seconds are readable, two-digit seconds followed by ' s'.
1 h 04 min
